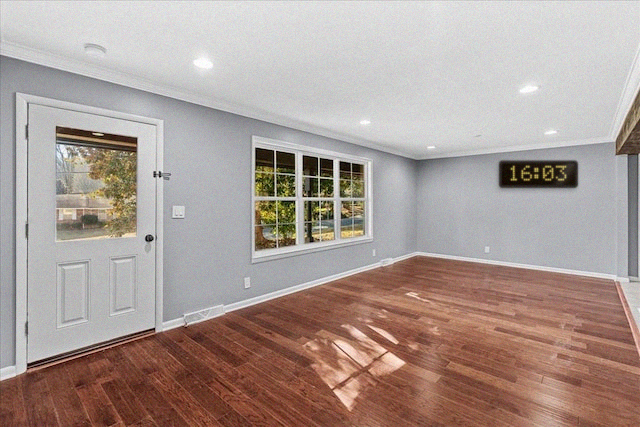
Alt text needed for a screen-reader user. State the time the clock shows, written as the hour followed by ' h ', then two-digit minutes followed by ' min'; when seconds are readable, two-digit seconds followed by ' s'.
16 h 03 min
